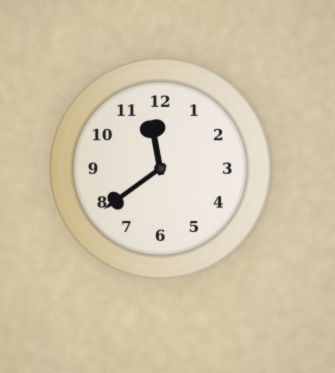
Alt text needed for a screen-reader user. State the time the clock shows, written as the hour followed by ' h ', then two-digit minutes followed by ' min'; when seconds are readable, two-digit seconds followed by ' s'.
11 h 39 min
